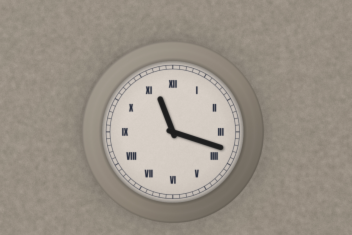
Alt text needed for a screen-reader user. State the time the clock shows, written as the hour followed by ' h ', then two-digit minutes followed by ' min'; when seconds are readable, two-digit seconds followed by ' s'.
11 h 18 min
